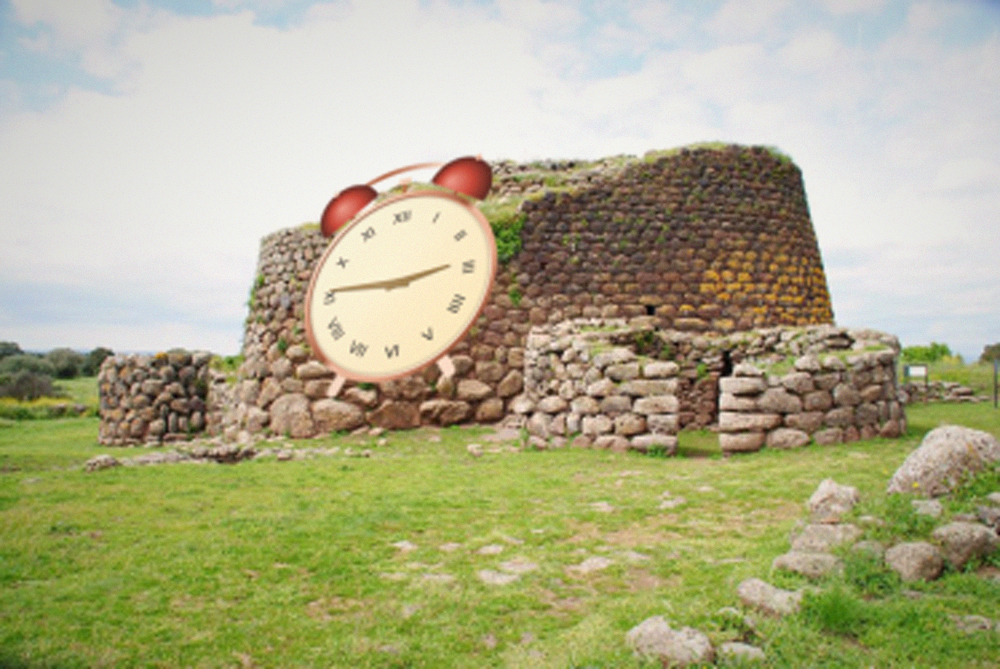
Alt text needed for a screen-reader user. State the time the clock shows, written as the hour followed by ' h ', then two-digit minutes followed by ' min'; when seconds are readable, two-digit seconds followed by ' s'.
2 h 46 min
